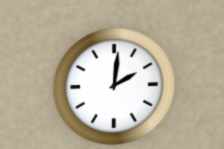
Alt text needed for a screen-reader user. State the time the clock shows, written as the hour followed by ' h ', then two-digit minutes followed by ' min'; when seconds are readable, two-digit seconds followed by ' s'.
2 h 01 min
